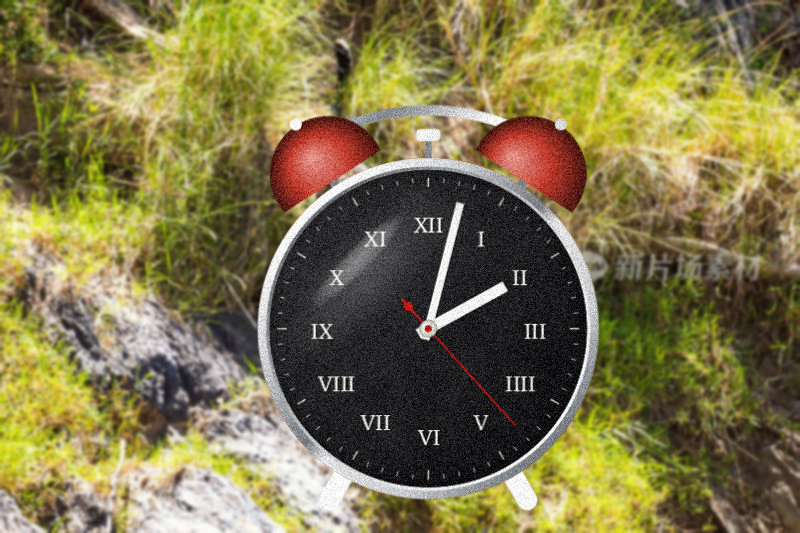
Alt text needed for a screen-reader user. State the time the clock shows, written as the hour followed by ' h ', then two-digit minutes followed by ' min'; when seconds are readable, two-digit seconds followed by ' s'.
2 h 02 min 23 s
